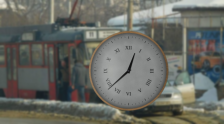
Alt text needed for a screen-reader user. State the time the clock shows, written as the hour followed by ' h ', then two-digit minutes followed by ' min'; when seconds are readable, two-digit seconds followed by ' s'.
12 h 38 min
